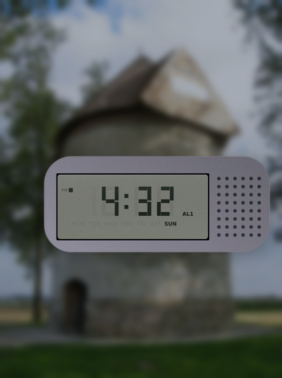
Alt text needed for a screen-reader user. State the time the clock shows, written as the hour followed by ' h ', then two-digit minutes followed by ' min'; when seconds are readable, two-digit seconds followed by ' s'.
4 h 32 min
